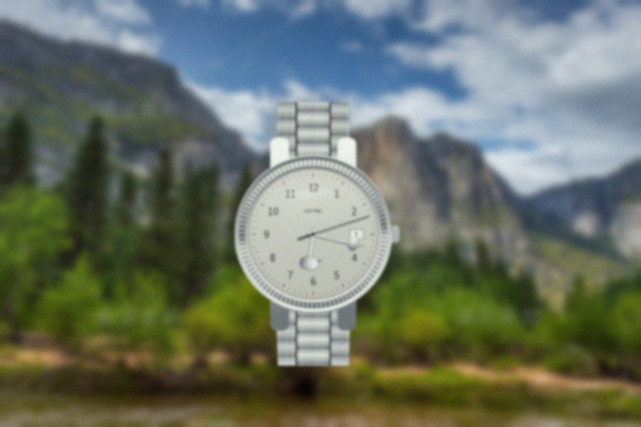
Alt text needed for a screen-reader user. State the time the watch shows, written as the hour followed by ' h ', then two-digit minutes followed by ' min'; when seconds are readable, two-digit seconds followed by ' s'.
6 h 17 min 12 s
